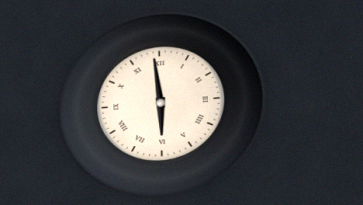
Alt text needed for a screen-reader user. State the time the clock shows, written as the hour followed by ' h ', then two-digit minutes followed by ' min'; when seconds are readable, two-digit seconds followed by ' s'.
5 h 59 min
